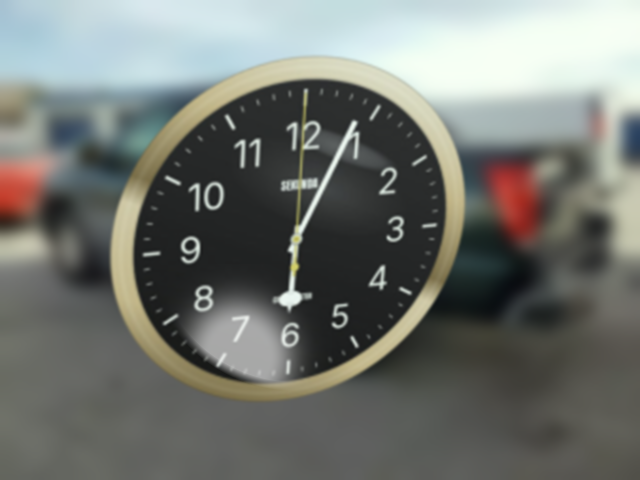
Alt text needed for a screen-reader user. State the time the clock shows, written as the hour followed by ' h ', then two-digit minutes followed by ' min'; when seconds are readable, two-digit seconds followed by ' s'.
6 h 04 min 00 s
